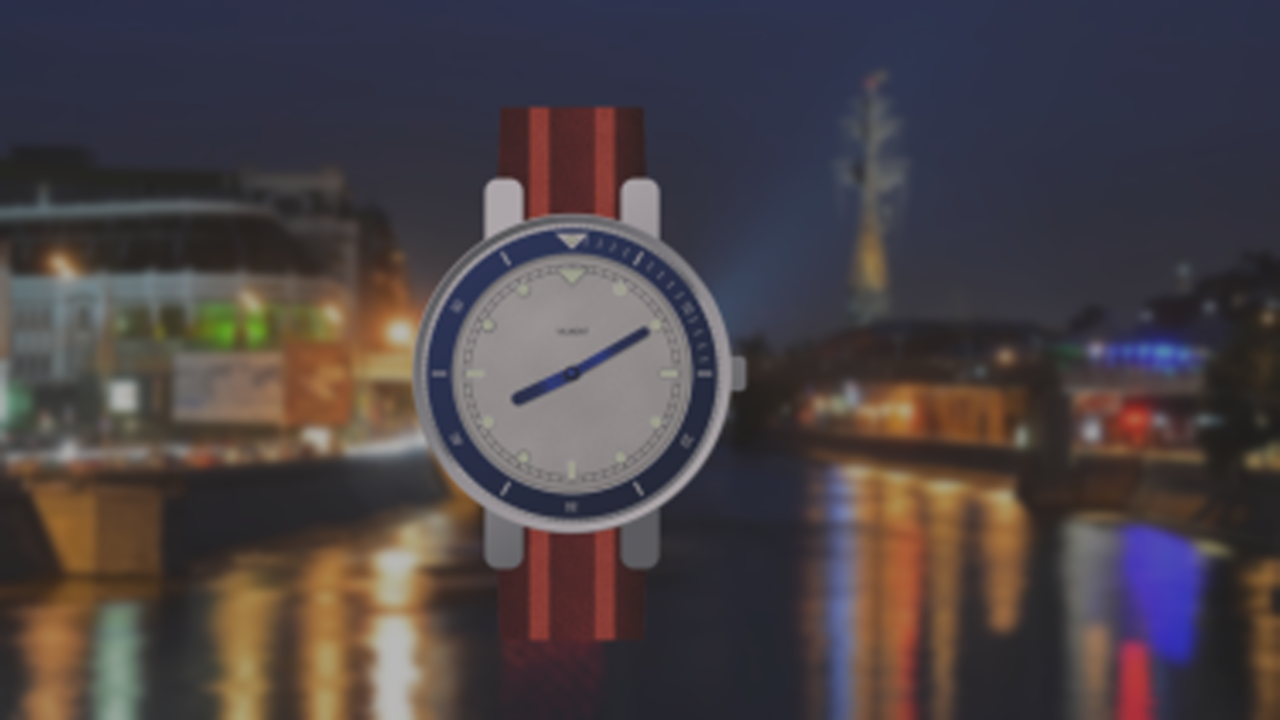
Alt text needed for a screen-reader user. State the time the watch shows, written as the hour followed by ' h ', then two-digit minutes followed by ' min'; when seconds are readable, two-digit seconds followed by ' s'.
8 h 10 min
